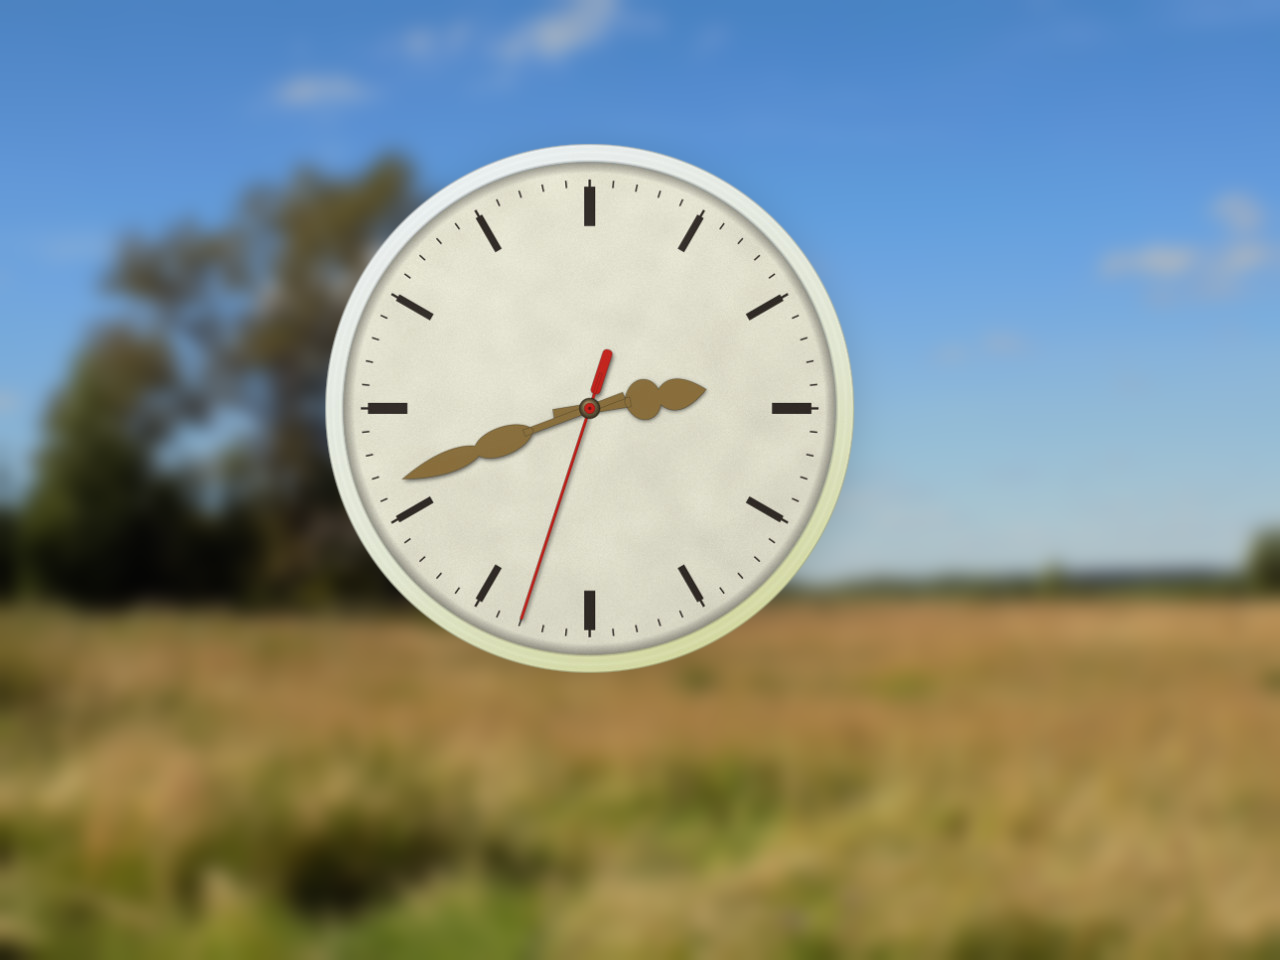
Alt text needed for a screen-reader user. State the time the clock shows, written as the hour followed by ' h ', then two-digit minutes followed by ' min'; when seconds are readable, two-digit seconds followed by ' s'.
2 h 41 min 33 s
